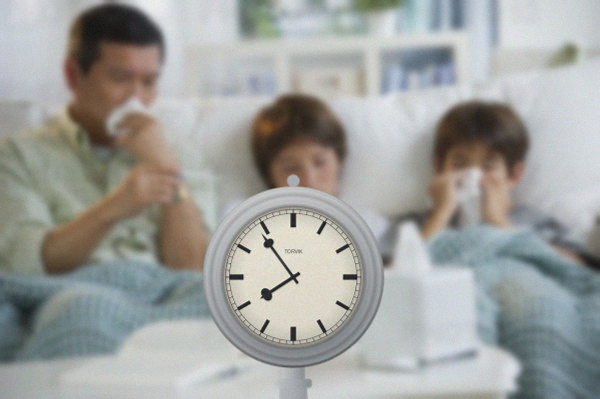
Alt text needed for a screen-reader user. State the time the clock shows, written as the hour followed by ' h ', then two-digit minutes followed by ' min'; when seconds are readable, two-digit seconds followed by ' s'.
7 h 54 min
